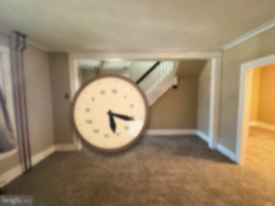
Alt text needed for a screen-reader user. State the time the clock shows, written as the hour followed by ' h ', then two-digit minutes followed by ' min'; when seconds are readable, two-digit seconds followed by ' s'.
5 h 16 min
